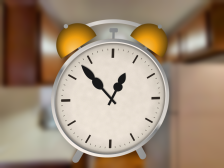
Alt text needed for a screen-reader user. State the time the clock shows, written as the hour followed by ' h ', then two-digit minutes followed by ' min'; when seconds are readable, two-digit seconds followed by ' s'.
12 h 53 min
